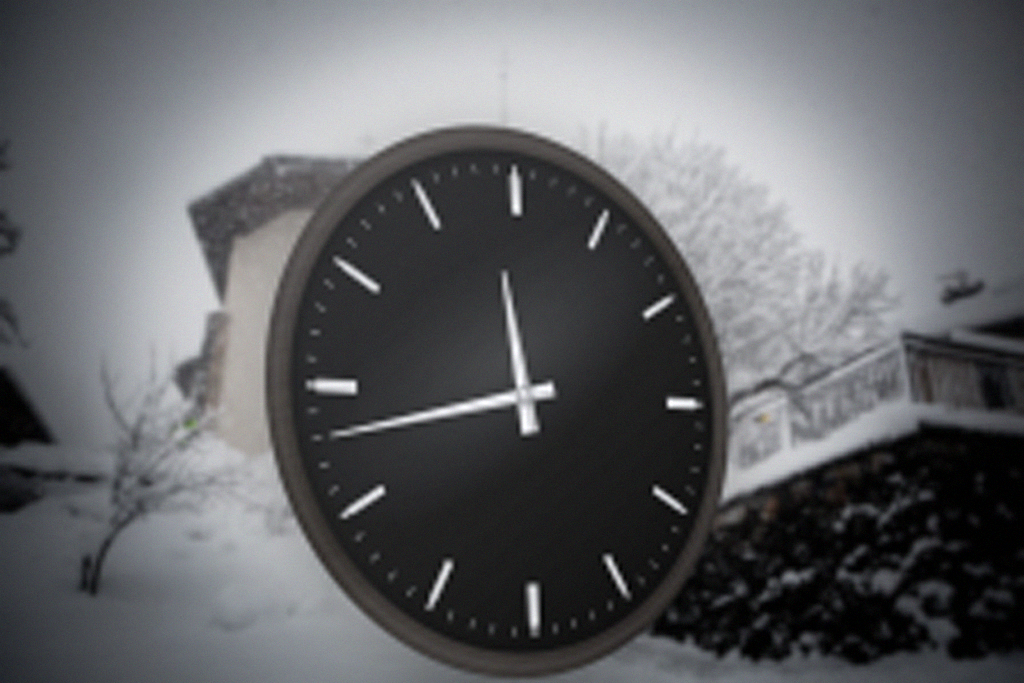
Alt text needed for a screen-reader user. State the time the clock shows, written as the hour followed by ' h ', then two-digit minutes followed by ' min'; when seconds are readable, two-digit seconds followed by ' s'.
11 h 43 min
